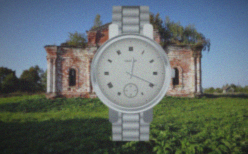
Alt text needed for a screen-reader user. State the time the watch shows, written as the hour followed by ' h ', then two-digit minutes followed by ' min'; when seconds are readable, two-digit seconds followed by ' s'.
12 h 19 min
